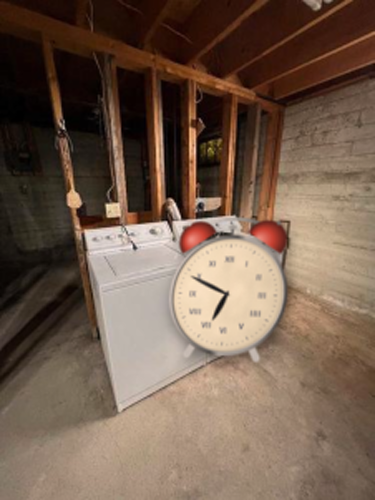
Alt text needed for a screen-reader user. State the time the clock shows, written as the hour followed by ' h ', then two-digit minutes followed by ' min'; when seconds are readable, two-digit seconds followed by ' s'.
6 h 49 min
